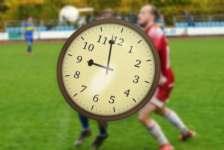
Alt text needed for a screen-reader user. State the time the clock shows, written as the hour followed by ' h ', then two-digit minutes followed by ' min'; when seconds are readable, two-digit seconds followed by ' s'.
8 h 58 min
